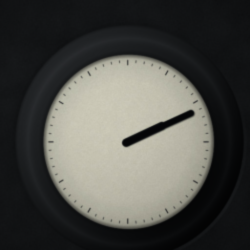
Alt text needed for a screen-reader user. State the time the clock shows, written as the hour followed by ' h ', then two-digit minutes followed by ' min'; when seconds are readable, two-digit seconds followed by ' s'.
2 h 11 min
